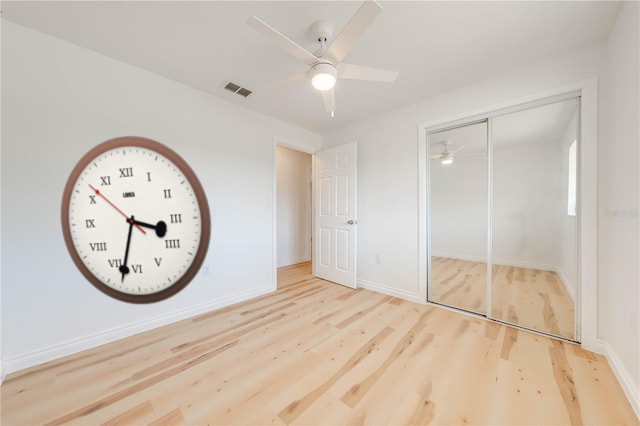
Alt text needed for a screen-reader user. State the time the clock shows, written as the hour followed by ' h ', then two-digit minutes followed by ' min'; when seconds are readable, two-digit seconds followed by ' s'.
3 h 32 min 52 s
